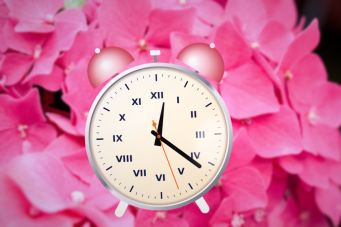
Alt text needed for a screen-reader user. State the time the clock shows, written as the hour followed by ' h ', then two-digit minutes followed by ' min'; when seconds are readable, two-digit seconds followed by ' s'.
12 h 21 min 27 s
